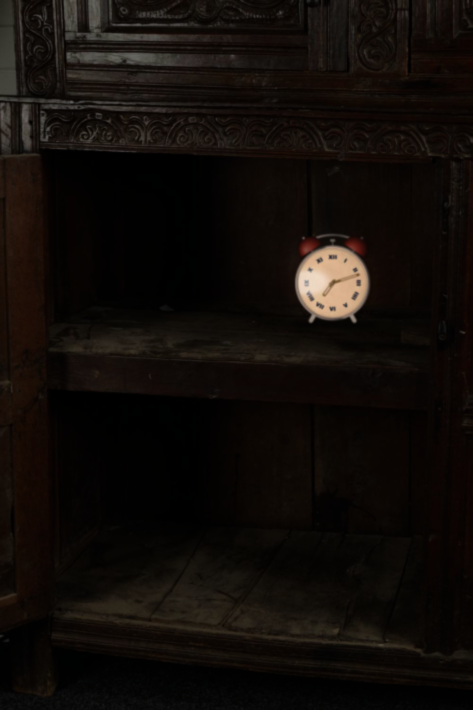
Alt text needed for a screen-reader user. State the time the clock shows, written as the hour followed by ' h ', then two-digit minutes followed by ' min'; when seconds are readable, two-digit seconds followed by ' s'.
7 h 12 min
